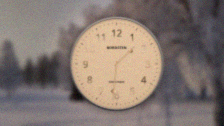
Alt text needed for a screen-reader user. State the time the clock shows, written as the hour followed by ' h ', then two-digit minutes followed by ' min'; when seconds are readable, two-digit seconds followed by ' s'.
1 h 31 min
